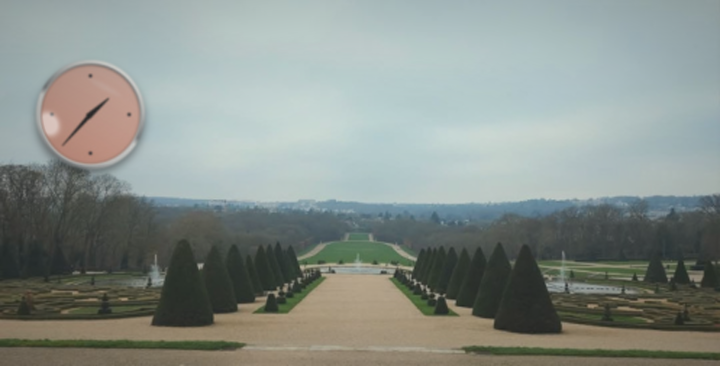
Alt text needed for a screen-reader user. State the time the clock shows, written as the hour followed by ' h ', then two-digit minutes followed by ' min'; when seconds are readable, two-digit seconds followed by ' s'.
1 h 37 min
